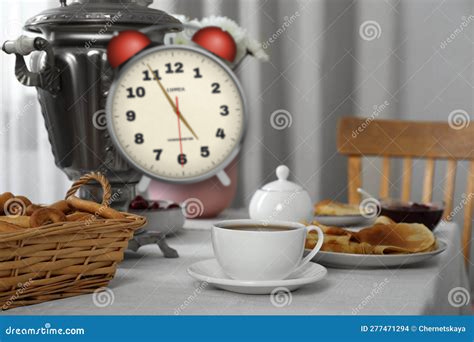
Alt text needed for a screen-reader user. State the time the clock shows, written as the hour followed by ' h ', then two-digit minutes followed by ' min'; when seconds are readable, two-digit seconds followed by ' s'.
4 h 55 min 30 s
